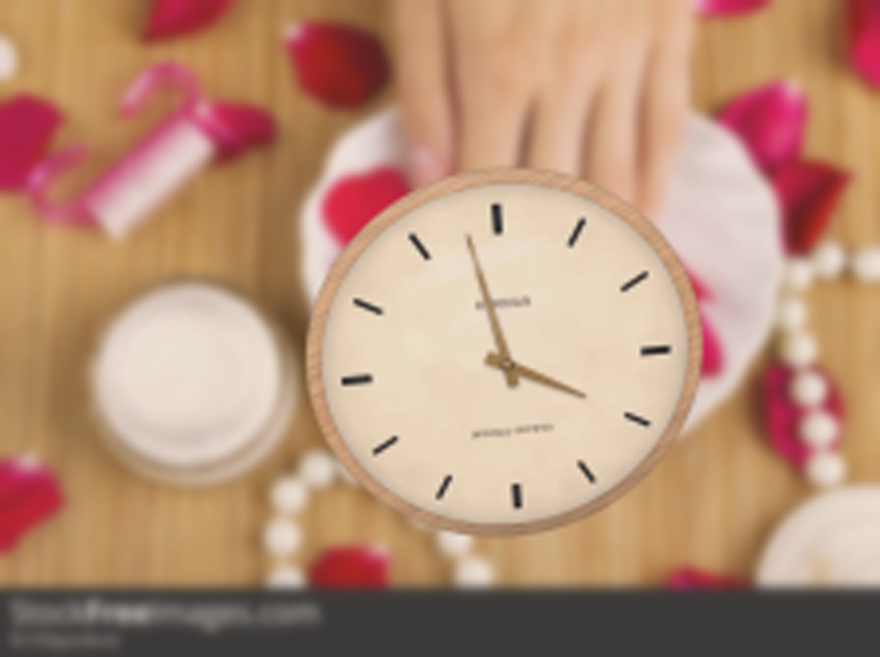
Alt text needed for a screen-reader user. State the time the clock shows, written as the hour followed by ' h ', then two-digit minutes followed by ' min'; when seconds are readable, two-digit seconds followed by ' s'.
3 h 58 min
